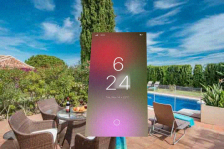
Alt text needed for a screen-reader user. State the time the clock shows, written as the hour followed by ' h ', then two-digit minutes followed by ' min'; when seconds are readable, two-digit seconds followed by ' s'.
6 h 24 min
